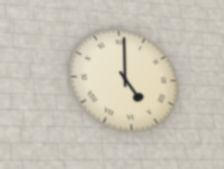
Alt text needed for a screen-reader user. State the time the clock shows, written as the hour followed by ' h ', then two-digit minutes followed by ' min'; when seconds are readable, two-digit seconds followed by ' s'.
5 h 01 min
